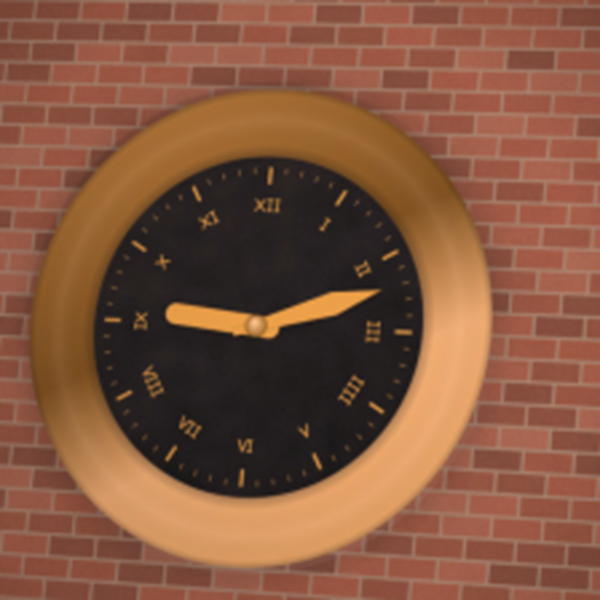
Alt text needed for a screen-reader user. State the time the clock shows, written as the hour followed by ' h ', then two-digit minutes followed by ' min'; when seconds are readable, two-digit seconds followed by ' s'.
9 h 12 min
